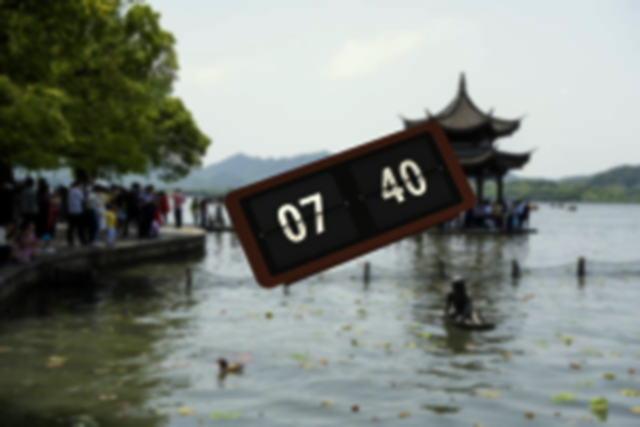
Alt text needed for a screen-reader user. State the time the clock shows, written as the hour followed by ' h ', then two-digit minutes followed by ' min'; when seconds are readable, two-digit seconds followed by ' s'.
7 h 40 min
